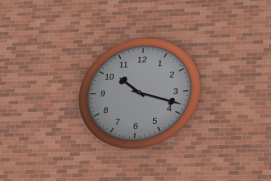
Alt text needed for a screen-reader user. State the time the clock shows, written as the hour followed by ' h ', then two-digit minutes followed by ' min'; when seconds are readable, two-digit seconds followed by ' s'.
10 h 18 min
